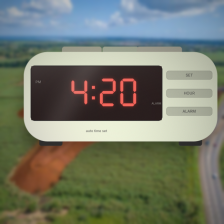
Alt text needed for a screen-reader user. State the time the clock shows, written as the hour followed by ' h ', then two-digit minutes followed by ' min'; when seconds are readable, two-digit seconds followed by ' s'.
4 h 20 min
